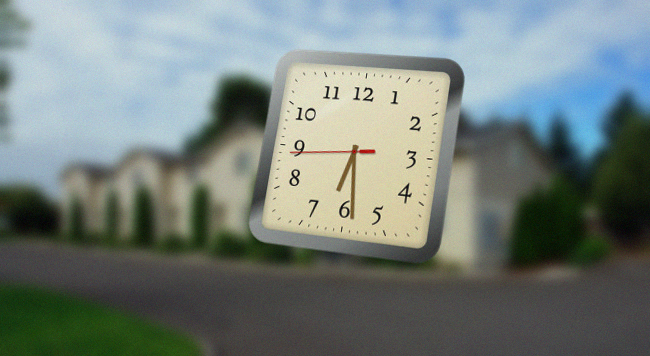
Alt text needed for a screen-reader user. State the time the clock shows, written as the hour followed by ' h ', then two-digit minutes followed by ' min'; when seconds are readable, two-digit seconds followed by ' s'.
6 h 28 min 44 s
